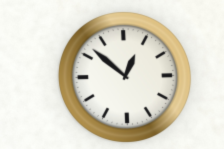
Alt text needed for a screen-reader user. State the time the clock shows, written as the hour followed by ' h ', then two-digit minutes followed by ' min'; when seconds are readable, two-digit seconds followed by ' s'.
12 h 52 min
